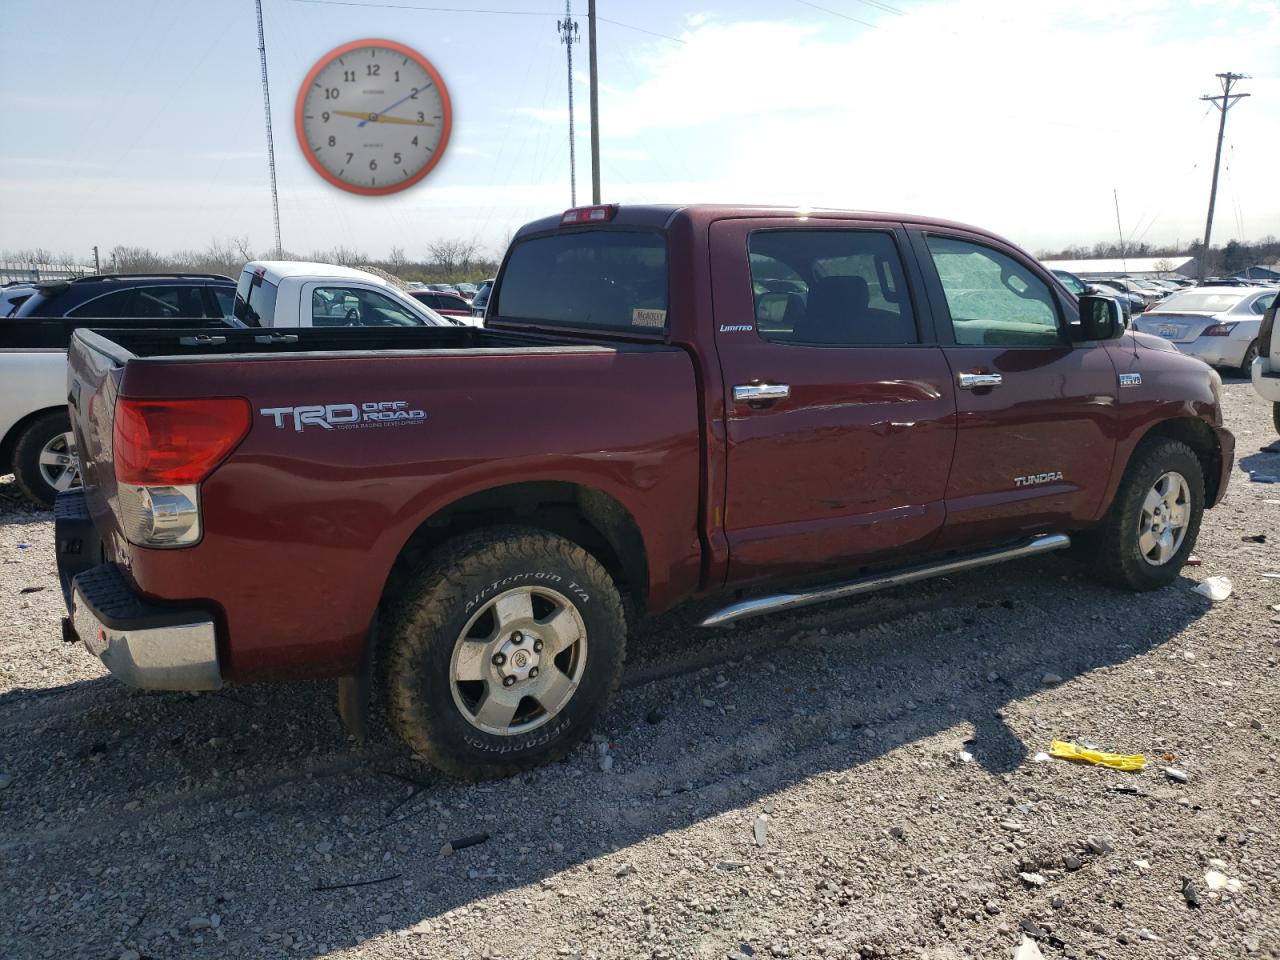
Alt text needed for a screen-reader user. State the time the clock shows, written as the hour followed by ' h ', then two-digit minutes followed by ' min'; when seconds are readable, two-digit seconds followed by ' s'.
9 h 16 min 10 s
